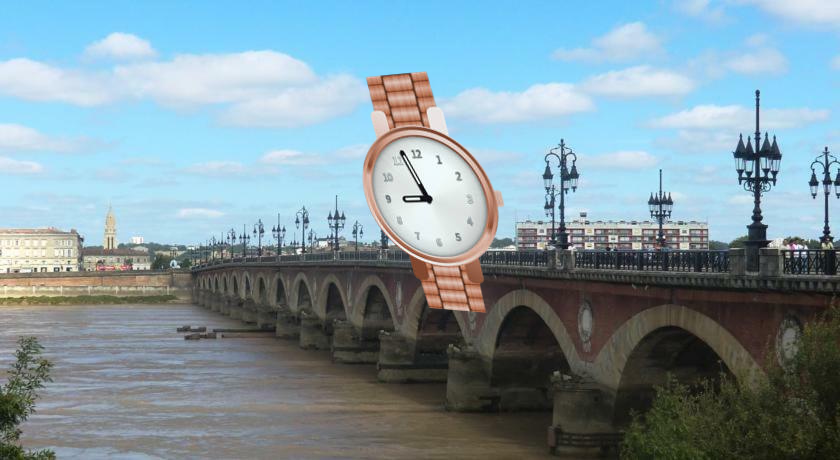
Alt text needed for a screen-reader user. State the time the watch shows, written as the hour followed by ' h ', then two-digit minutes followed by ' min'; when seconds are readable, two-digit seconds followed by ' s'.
8 h 57 min
